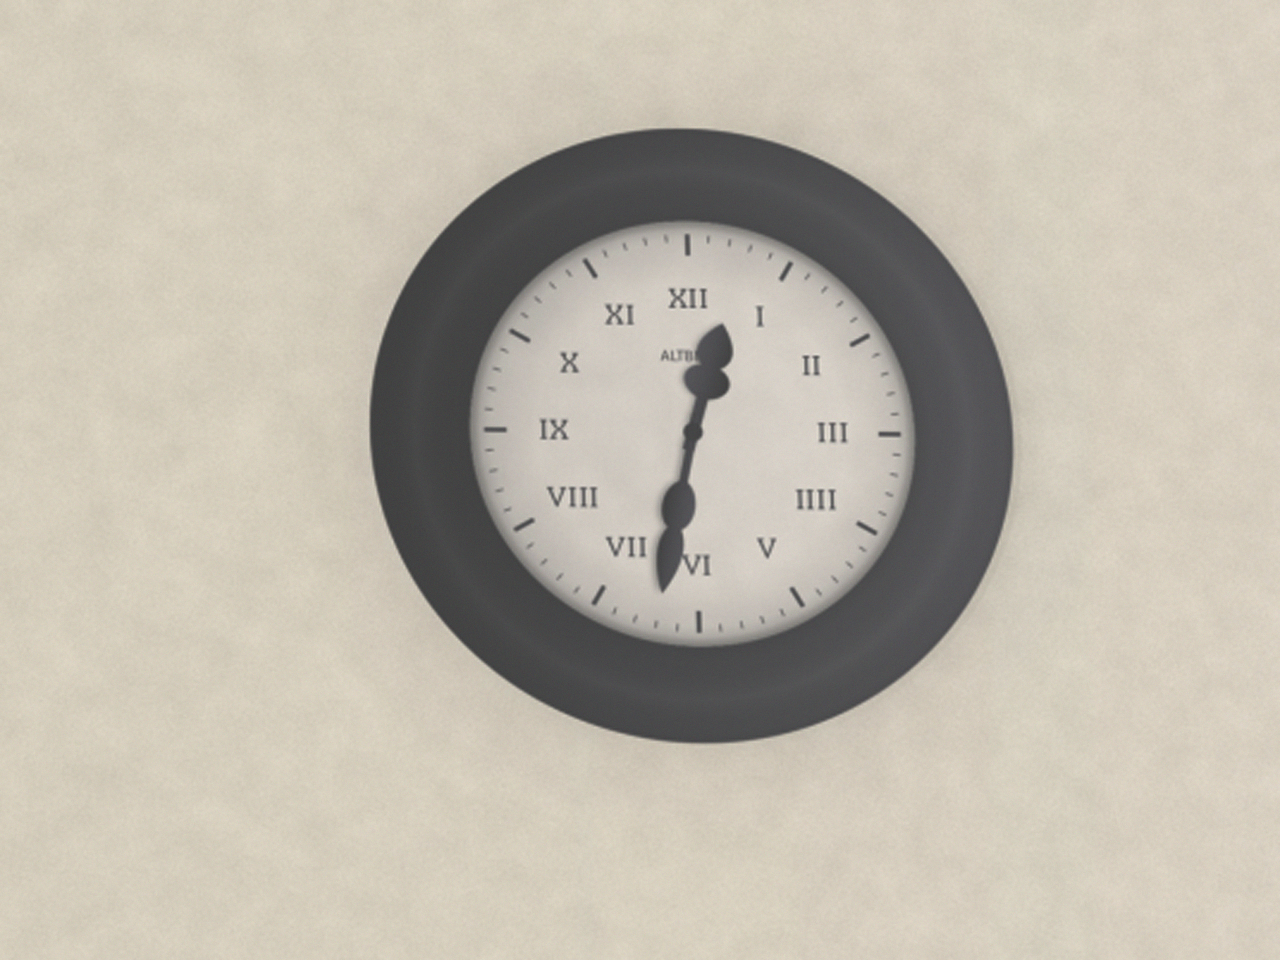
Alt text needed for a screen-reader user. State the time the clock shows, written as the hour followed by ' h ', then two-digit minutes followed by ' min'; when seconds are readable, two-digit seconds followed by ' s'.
12 h 32 min
